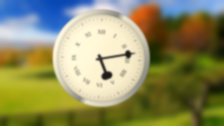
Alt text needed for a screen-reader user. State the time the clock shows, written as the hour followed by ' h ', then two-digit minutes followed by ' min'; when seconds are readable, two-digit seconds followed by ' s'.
5 h 13 min
